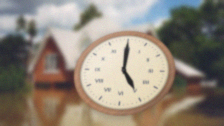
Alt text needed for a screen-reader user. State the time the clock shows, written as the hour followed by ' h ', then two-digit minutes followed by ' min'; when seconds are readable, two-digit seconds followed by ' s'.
5 h 00 min
